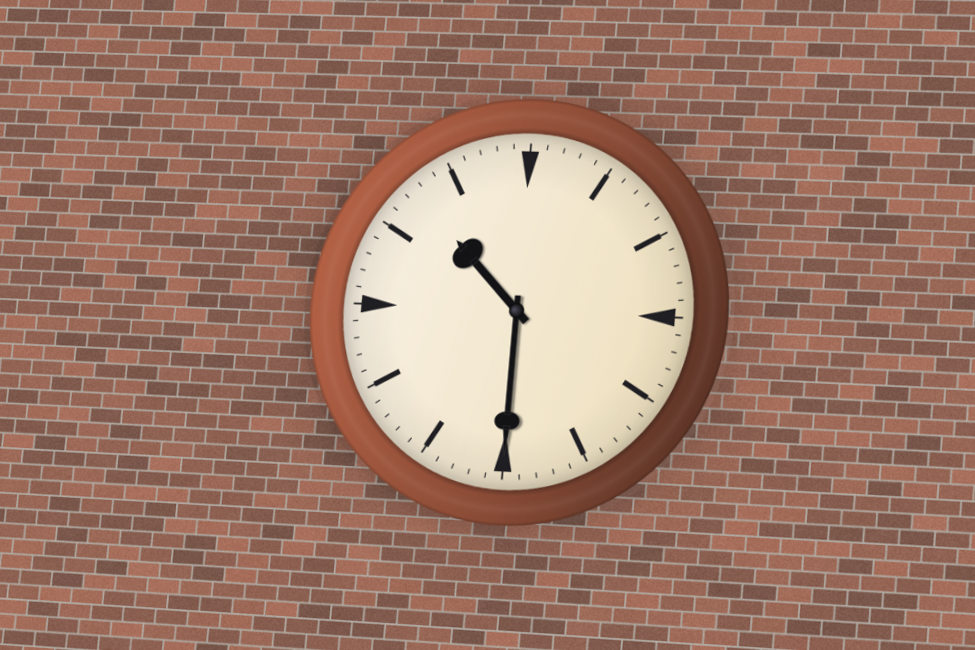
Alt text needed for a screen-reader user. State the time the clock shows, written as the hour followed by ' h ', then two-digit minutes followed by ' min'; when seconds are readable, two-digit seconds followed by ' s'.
10 h 30 min
